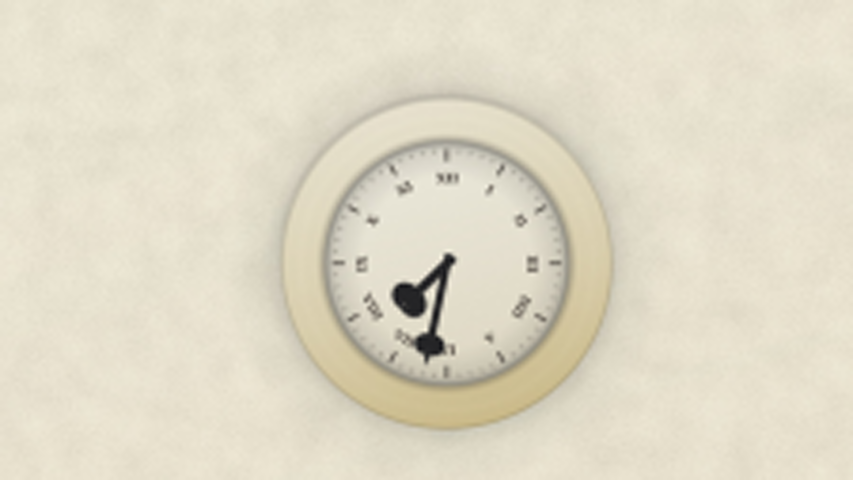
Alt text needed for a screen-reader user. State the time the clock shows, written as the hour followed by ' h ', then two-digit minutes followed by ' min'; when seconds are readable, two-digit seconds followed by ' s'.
7 h 32 min
